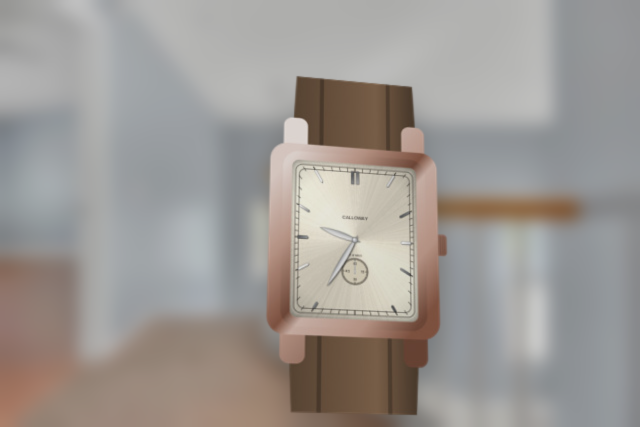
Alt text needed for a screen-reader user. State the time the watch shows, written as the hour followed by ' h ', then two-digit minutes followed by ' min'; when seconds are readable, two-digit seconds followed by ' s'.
9 h 35 min
